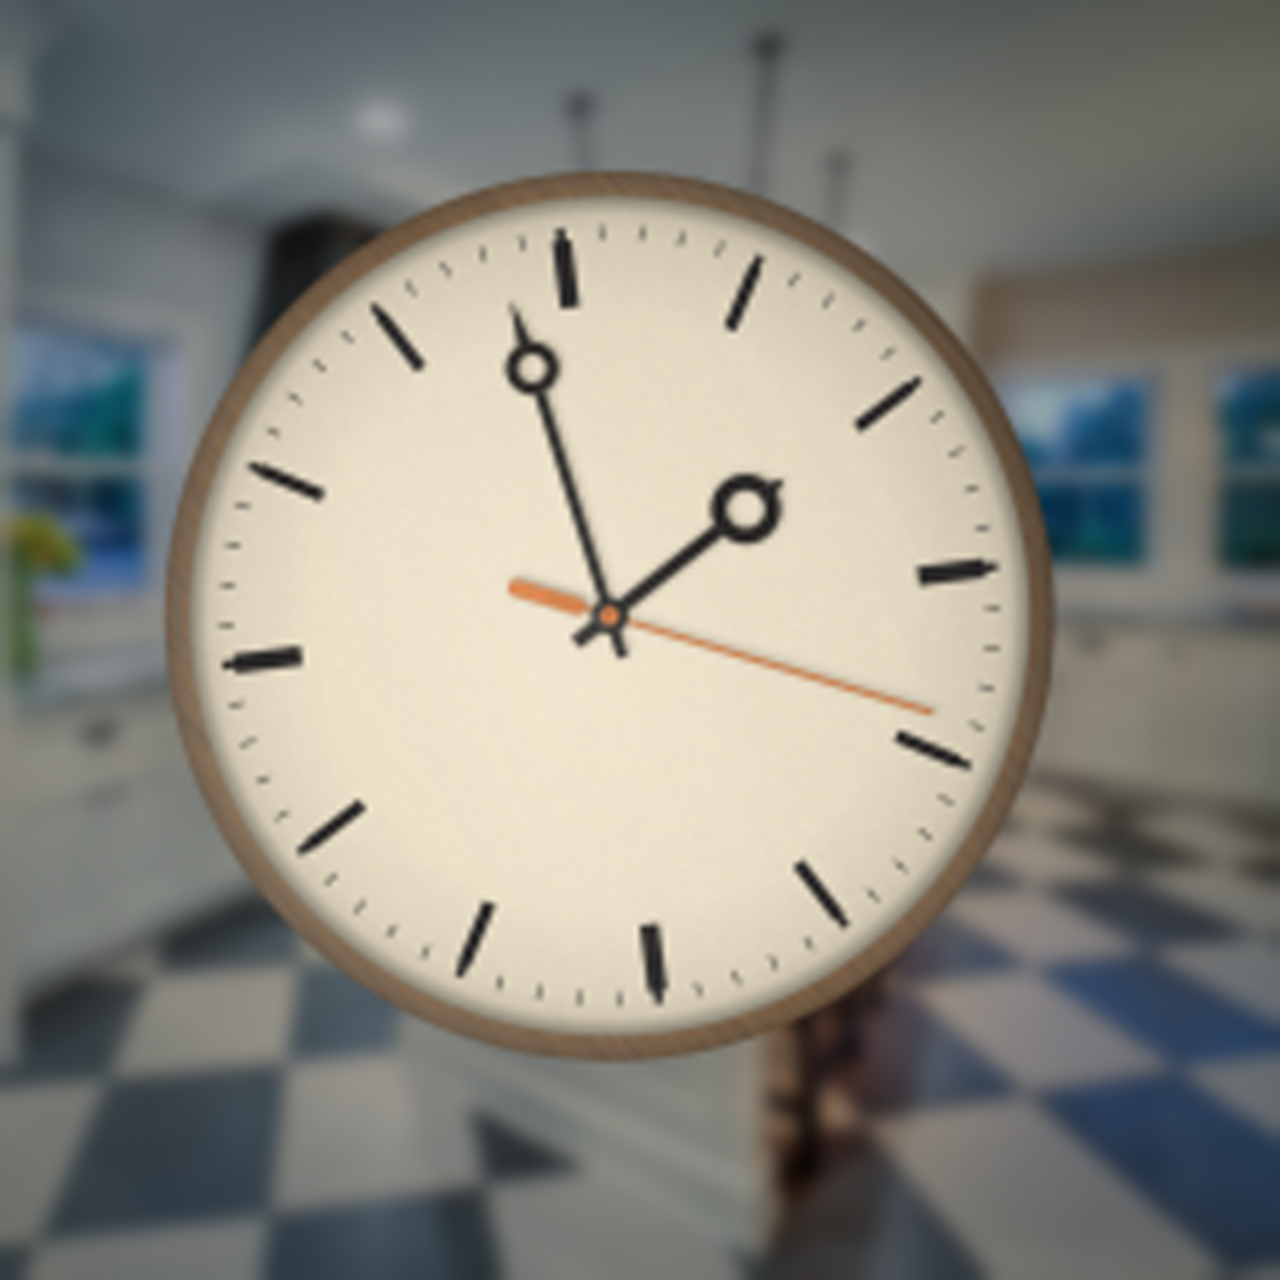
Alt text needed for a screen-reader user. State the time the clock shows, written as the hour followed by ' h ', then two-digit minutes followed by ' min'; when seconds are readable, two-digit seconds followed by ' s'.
1 h 58 min 19 s
